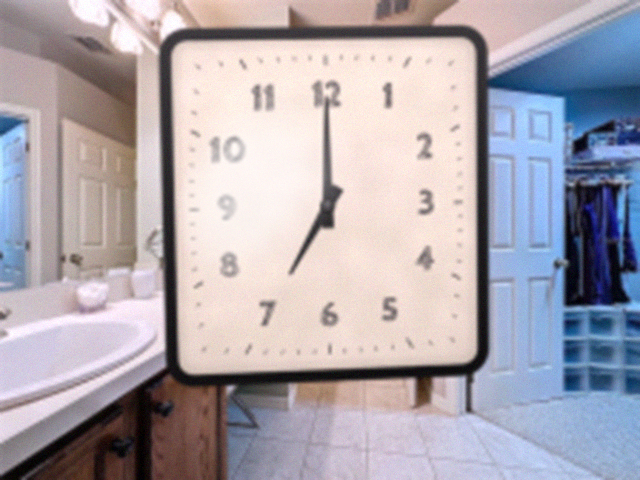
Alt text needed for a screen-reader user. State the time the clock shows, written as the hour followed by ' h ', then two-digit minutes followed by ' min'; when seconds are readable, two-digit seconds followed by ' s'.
7 h 00 min
